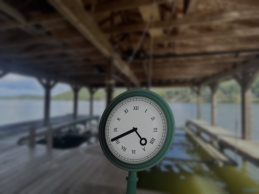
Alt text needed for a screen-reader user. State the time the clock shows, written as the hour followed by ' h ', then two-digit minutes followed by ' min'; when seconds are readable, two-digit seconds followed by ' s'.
4 h 41 min
